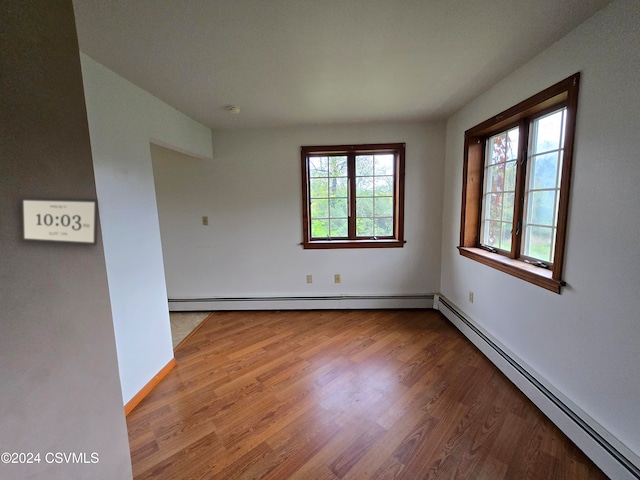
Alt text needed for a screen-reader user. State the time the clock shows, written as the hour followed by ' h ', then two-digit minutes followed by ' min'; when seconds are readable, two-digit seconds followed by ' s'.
10 h 03 min
